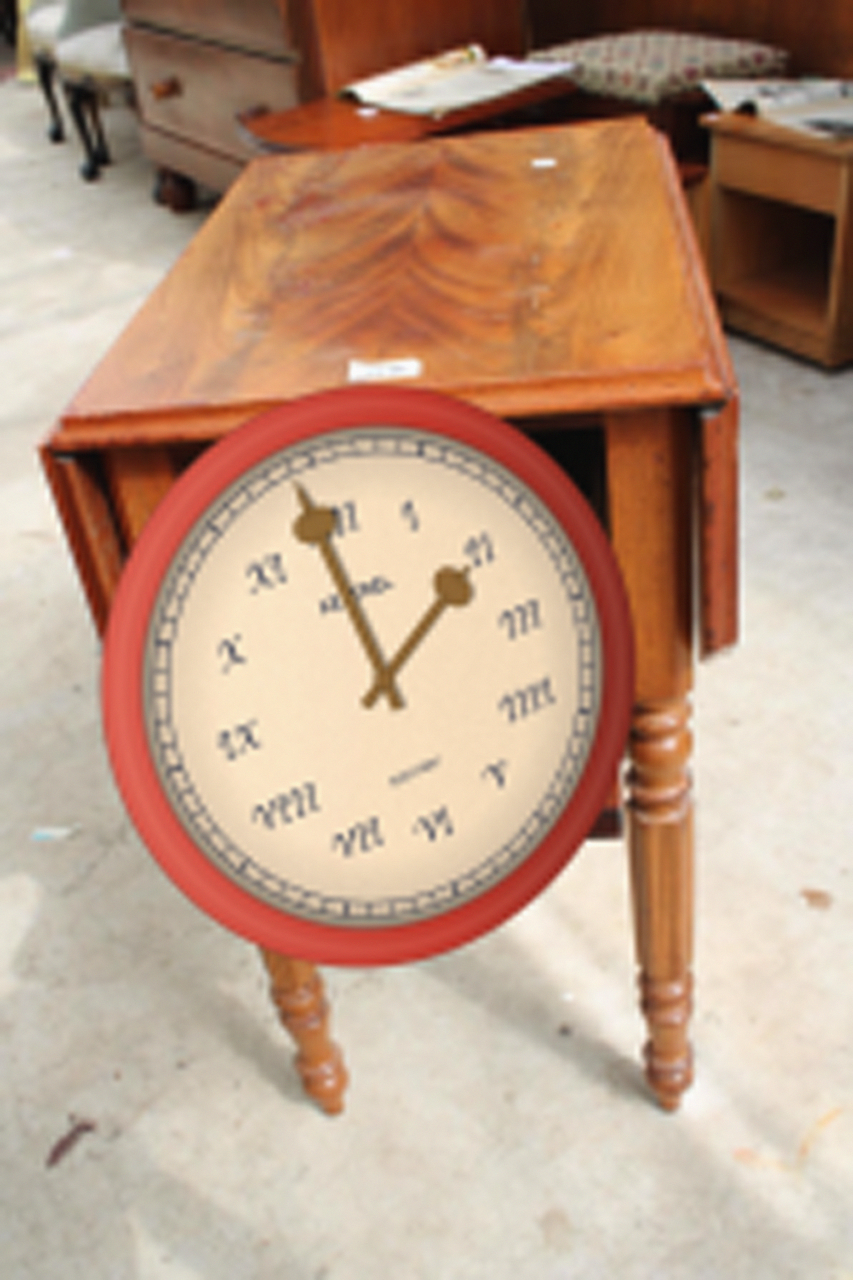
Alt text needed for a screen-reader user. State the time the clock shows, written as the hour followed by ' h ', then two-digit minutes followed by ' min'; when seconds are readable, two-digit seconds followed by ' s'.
1 h 59 min
